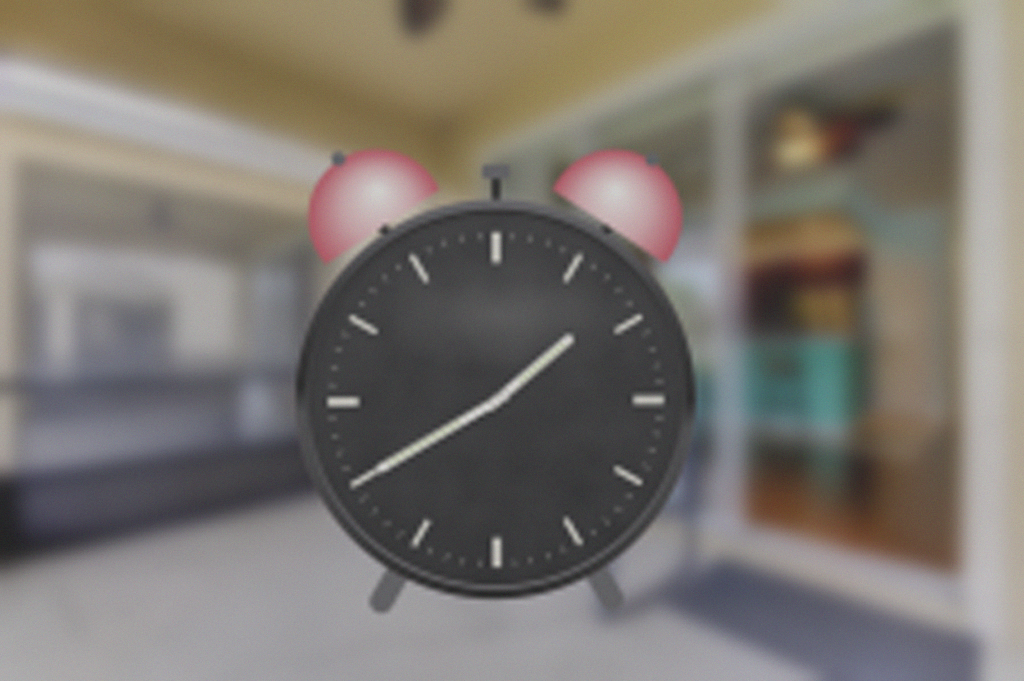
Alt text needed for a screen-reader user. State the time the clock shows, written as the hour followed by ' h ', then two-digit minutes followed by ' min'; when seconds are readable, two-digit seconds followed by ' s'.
1 h 40 min
